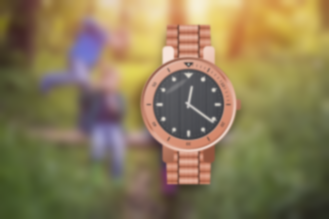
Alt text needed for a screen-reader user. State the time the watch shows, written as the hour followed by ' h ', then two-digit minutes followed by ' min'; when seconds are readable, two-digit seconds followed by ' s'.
12 h 21 min
